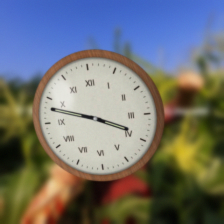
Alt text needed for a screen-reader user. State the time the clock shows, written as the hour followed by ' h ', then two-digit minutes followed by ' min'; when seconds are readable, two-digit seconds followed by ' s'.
3 h 48 min
